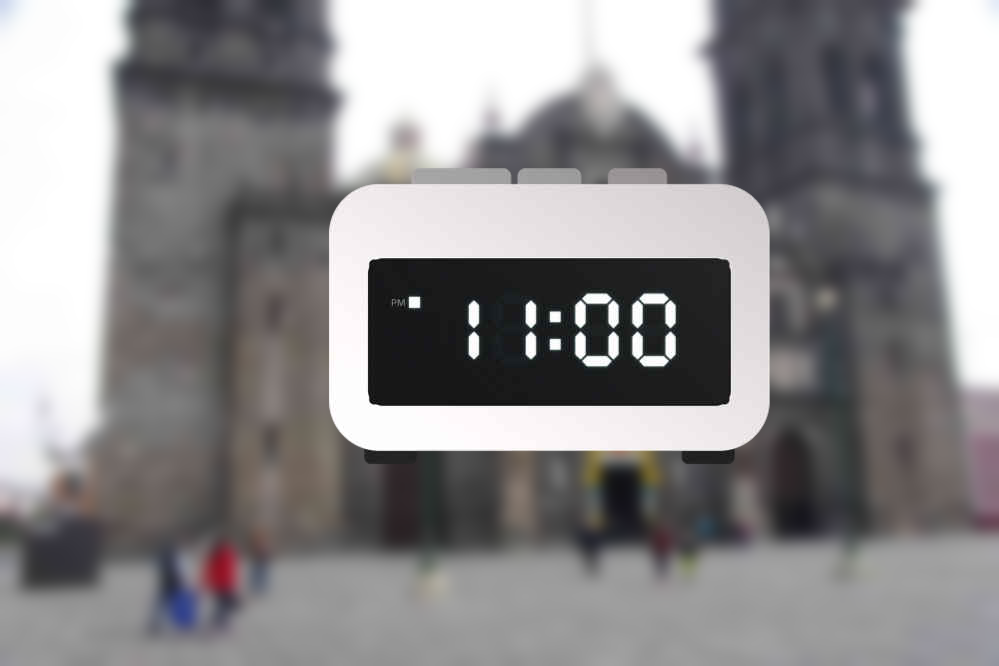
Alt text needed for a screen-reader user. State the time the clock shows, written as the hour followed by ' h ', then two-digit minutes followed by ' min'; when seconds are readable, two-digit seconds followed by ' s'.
11 h 00 min
